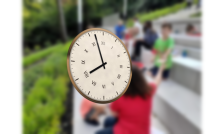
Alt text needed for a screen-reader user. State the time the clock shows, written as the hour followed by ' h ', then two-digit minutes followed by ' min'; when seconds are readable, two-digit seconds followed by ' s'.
7 h 57 min
